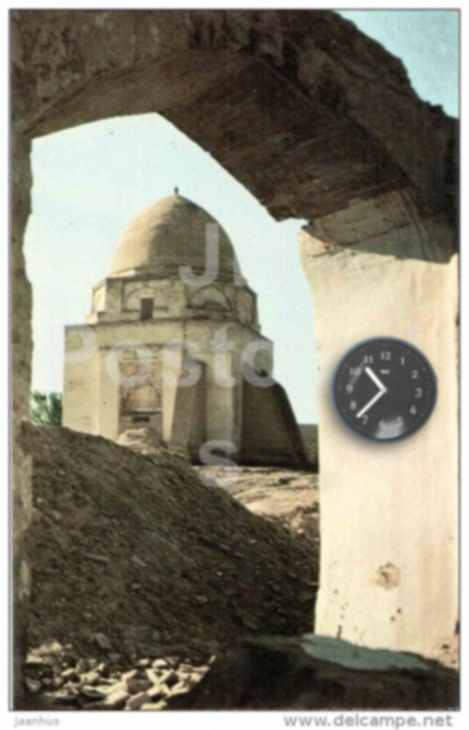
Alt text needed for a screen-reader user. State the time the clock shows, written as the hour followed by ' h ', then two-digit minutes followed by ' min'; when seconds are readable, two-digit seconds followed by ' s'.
10 h 37 min
